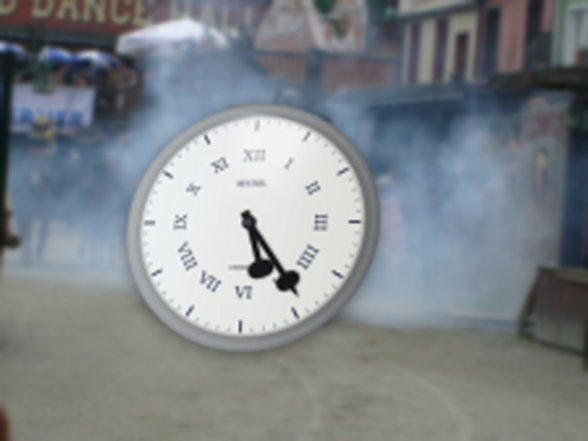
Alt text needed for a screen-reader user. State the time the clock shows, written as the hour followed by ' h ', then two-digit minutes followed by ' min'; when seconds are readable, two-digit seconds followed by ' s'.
5 h 24 min
